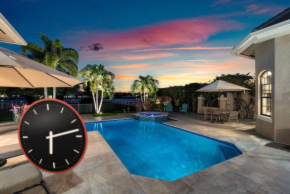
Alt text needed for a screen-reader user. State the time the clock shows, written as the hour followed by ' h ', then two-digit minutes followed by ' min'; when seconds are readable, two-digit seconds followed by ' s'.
6 h 13 min
